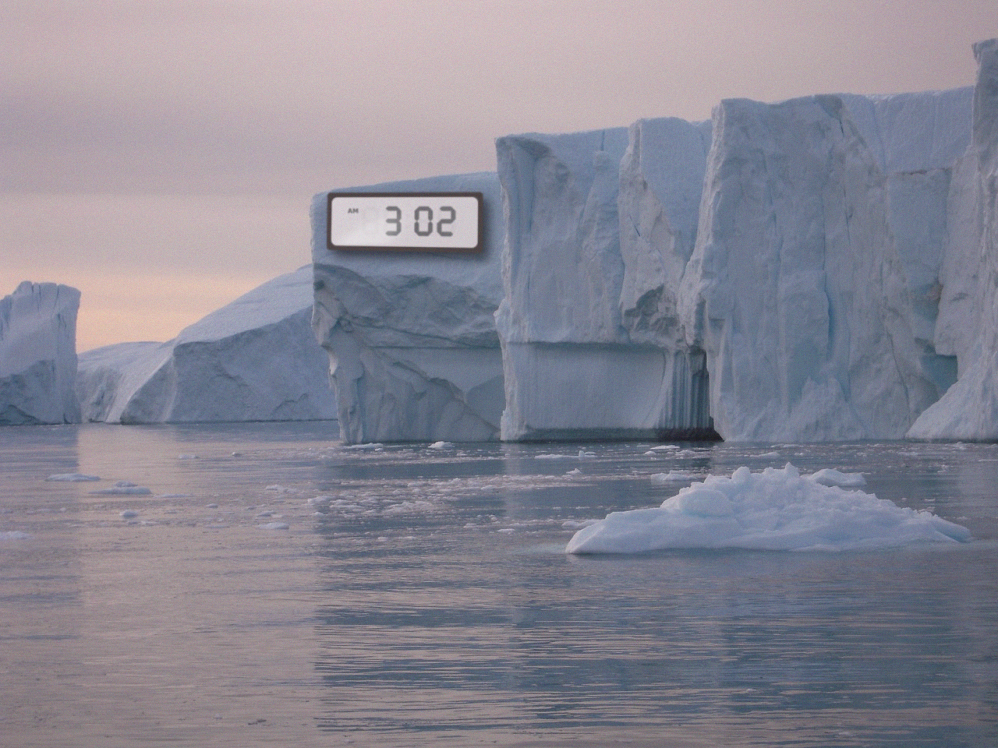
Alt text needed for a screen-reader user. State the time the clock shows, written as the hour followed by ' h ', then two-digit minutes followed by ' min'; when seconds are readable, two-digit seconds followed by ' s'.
3 h 02 min
